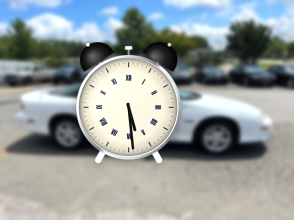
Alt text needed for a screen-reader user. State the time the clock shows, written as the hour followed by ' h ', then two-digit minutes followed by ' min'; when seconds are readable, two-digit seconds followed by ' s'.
5 h 29 min
